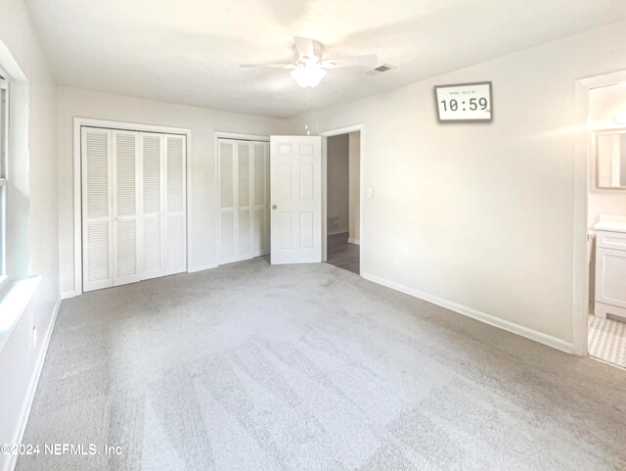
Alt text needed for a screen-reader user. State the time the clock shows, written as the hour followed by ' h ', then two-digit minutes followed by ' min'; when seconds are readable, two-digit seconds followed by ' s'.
10 h 59 min
